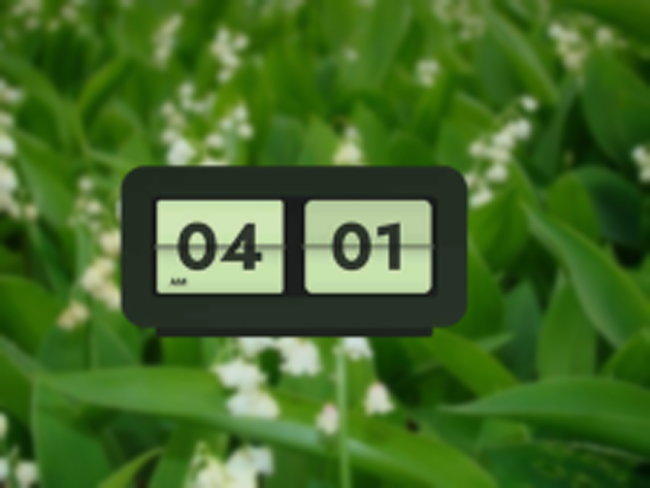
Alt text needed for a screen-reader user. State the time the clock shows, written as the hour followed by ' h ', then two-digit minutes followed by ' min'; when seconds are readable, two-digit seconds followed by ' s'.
4 h 01 min
